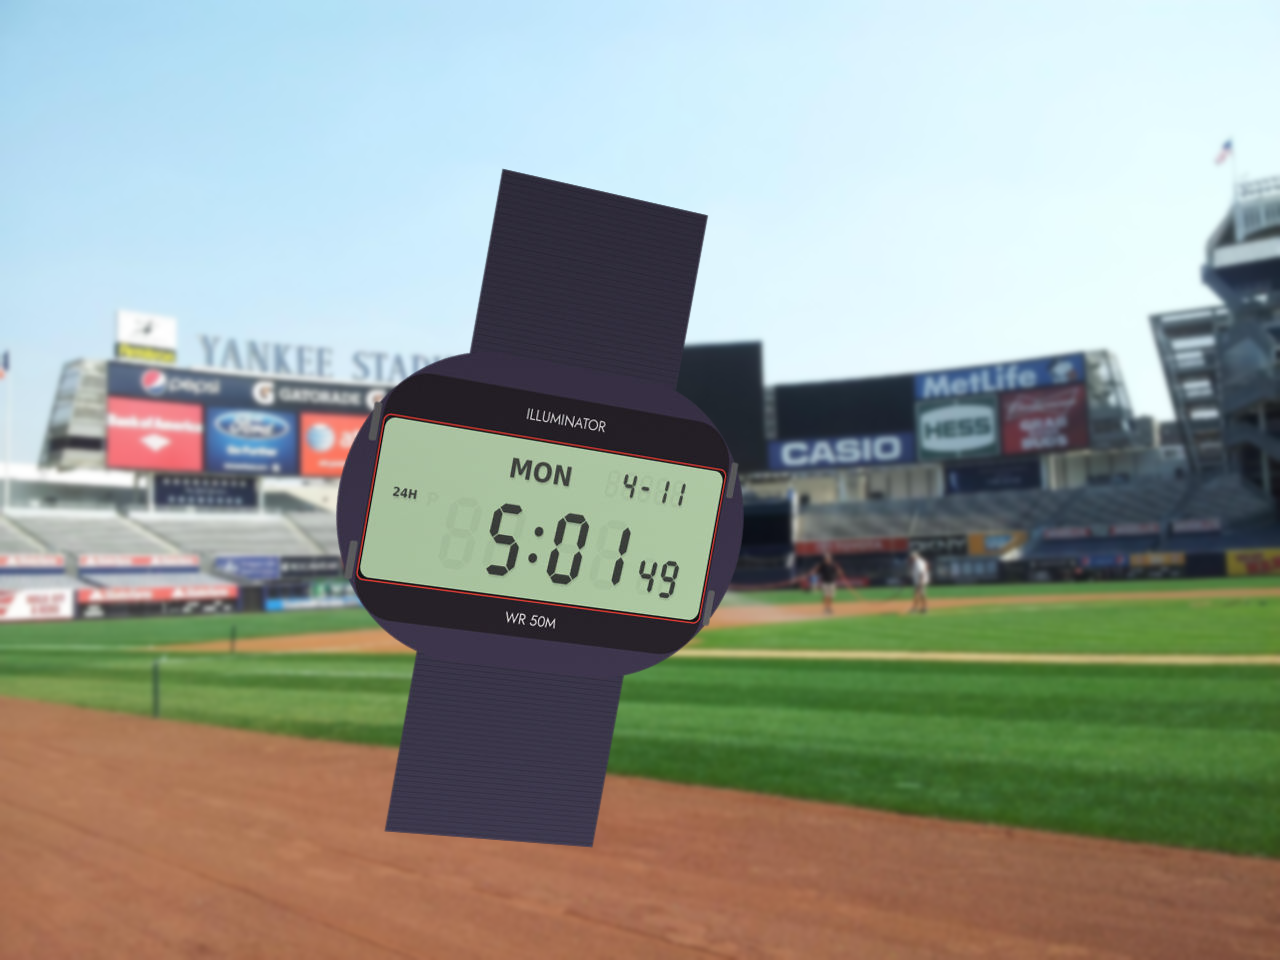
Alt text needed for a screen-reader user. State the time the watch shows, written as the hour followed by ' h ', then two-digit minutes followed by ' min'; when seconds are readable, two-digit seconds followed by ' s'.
5 h 01 min 49 s
